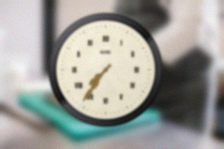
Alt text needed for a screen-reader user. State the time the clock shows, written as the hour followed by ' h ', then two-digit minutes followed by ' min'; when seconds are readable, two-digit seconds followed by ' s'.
7 h 36 min
